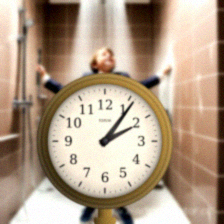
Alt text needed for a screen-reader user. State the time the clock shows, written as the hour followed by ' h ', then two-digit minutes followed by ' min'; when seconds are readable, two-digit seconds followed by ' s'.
2 h 06 min
